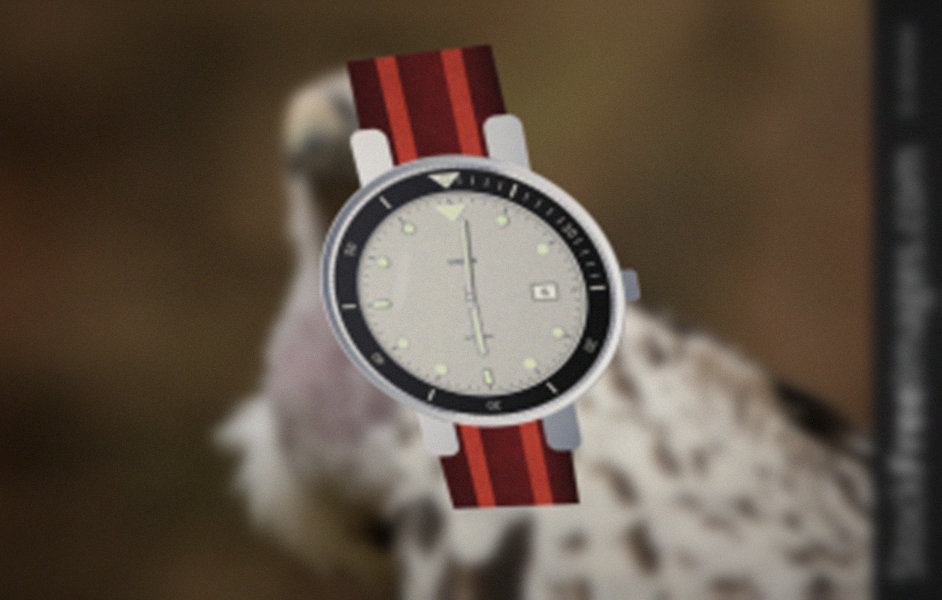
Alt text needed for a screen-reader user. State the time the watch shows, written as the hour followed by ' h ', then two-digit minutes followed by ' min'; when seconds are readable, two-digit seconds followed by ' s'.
6 h 01 min
